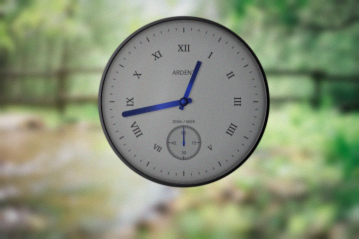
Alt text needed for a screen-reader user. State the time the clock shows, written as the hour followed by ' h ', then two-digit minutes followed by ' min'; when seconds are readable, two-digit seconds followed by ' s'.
12 h 43 min
